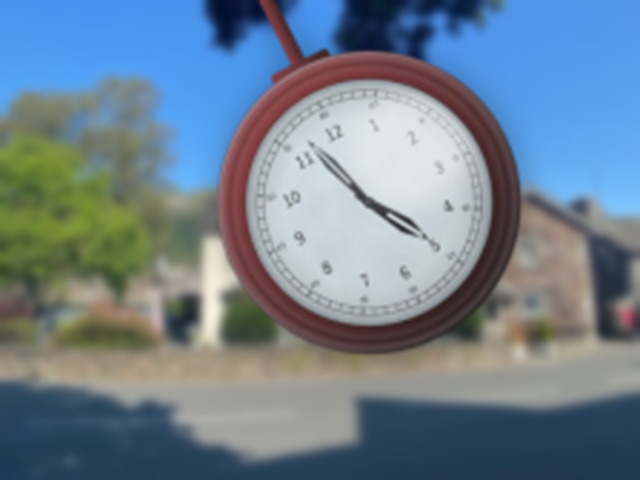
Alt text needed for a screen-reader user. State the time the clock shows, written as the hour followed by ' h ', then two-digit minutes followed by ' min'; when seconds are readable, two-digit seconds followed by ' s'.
4 h 57 min
